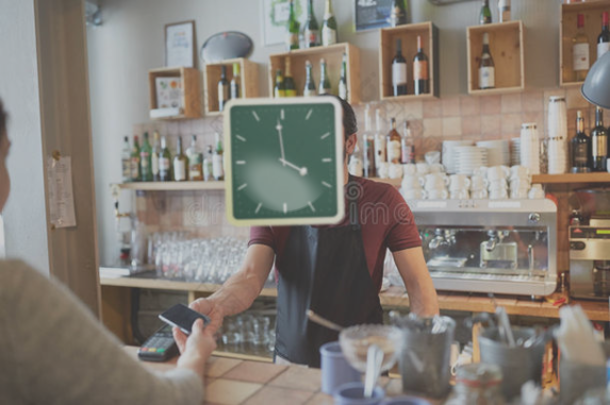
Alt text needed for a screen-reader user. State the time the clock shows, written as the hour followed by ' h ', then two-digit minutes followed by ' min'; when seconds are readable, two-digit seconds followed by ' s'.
3 h 59 min
